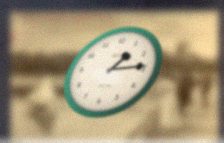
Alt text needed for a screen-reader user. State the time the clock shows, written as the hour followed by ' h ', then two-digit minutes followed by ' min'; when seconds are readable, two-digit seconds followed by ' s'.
1 h 14 min
